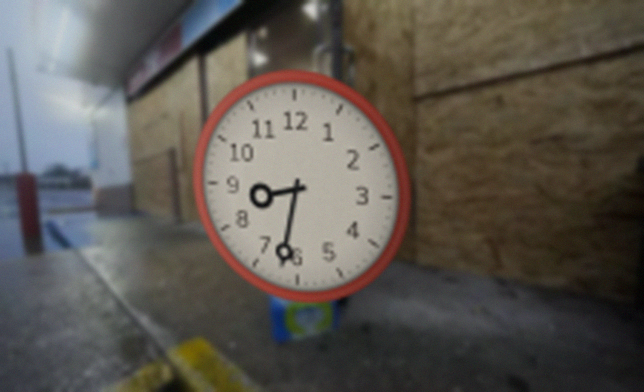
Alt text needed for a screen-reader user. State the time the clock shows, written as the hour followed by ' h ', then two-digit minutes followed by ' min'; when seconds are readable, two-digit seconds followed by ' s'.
8 h 32 min
